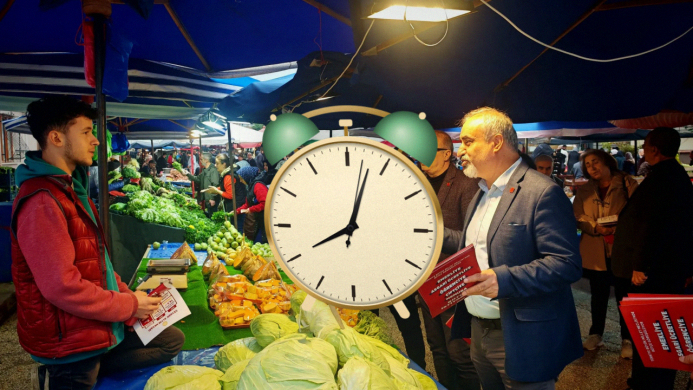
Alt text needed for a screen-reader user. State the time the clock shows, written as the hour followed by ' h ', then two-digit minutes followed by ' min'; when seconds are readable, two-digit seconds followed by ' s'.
8 h 03 min 02 s
